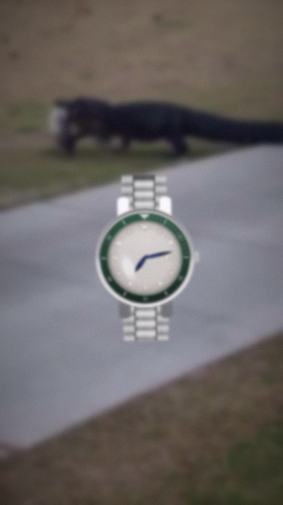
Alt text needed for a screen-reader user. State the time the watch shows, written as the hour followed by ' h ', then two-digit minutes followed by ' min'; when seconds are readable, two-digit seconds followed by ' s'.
7 h 13 min
